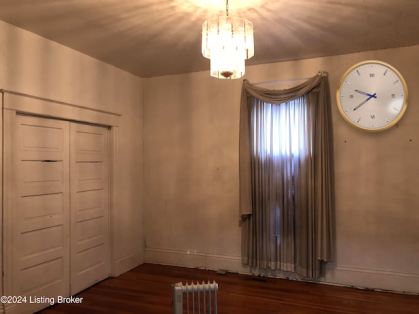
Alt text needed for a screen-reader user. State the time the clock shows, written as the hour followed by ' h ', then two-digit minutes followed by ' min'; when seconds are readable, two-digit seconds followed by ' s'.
9 h 39 min
